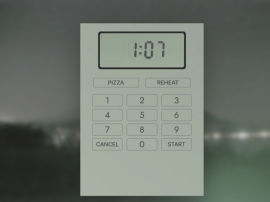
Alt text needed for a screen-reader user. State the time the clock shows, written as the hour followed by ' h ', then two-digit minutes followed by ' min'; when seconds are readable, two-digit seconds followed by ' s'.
1 h 07 min
